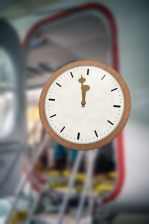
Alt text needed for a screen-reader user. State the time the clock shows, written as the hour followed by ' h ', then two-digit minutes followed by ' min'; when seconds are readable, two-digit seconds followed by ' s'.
11 h 58 min
